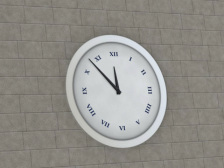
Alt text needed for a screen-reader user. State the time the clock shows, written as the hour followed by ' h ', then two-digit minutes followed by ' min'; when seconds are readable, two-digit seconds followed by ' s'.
11 h 53 min
